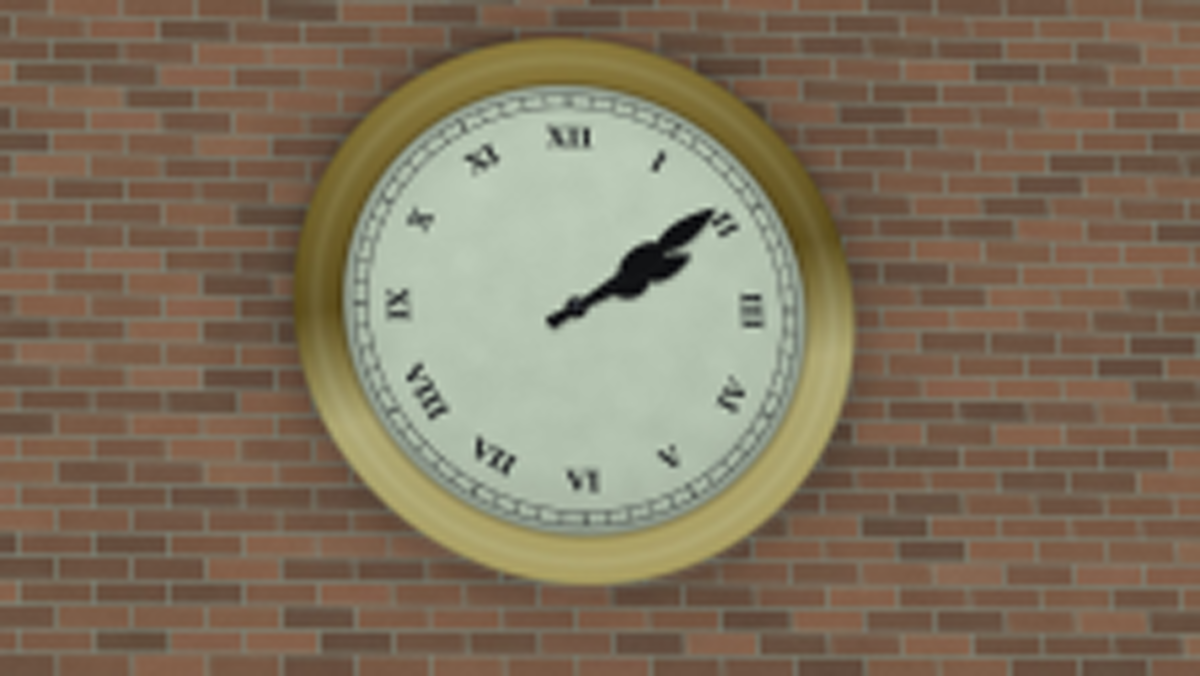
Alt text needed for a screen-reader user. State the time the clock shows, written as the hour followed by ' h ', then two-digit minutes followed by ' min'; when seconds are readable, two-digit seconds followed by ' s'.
2 h 09 min
